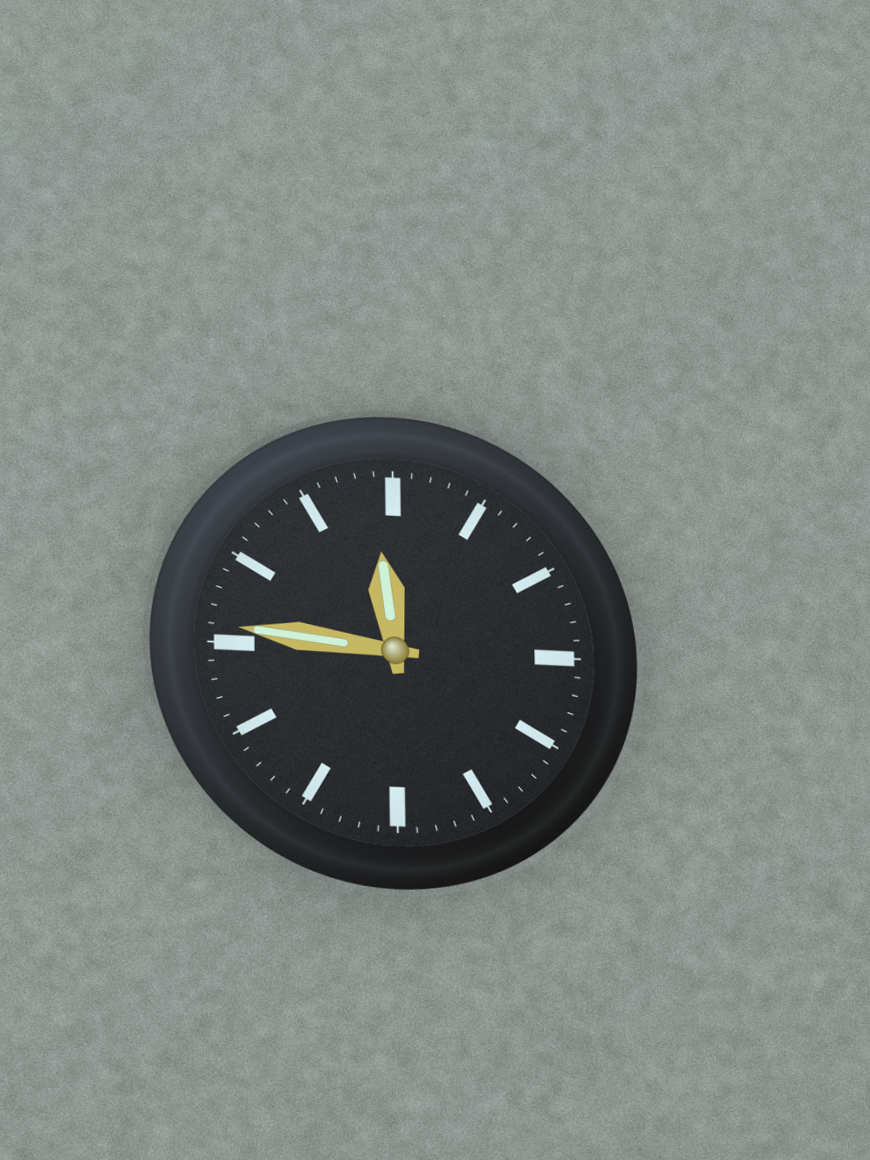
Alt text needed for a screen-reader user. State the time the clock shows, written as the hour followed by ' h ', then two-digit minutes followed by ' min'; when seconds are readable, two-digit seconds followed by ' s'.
11 h 46 min
